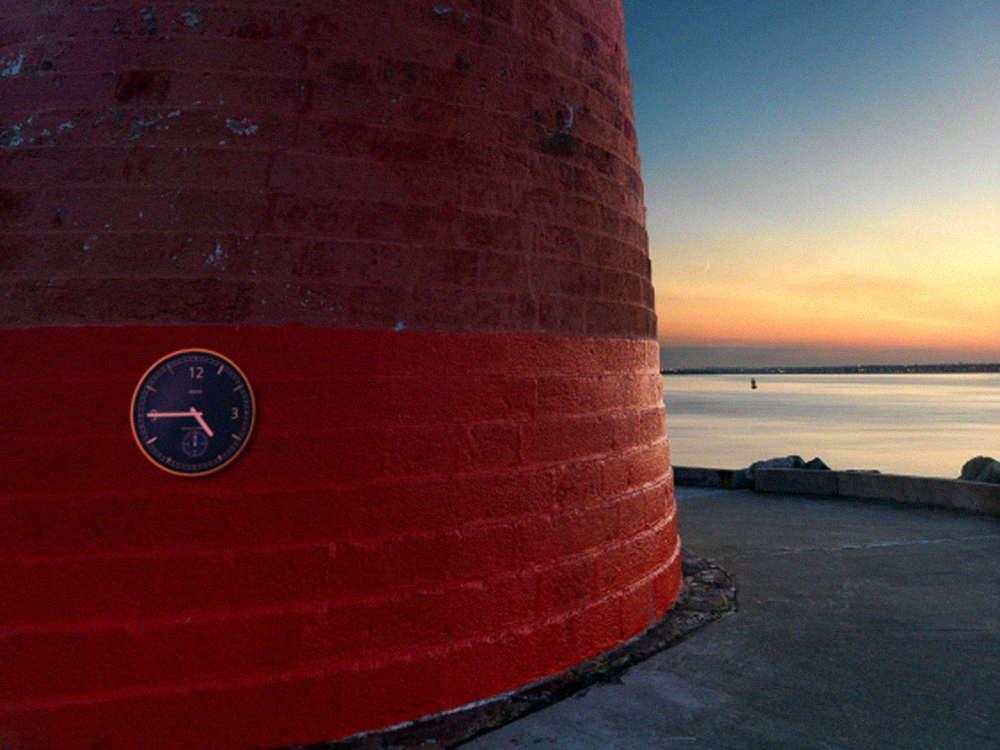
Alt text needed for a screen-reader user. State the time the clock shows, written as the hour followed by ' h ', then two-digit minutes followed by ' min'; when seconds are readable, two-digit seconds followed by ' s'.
4 h 45 min
